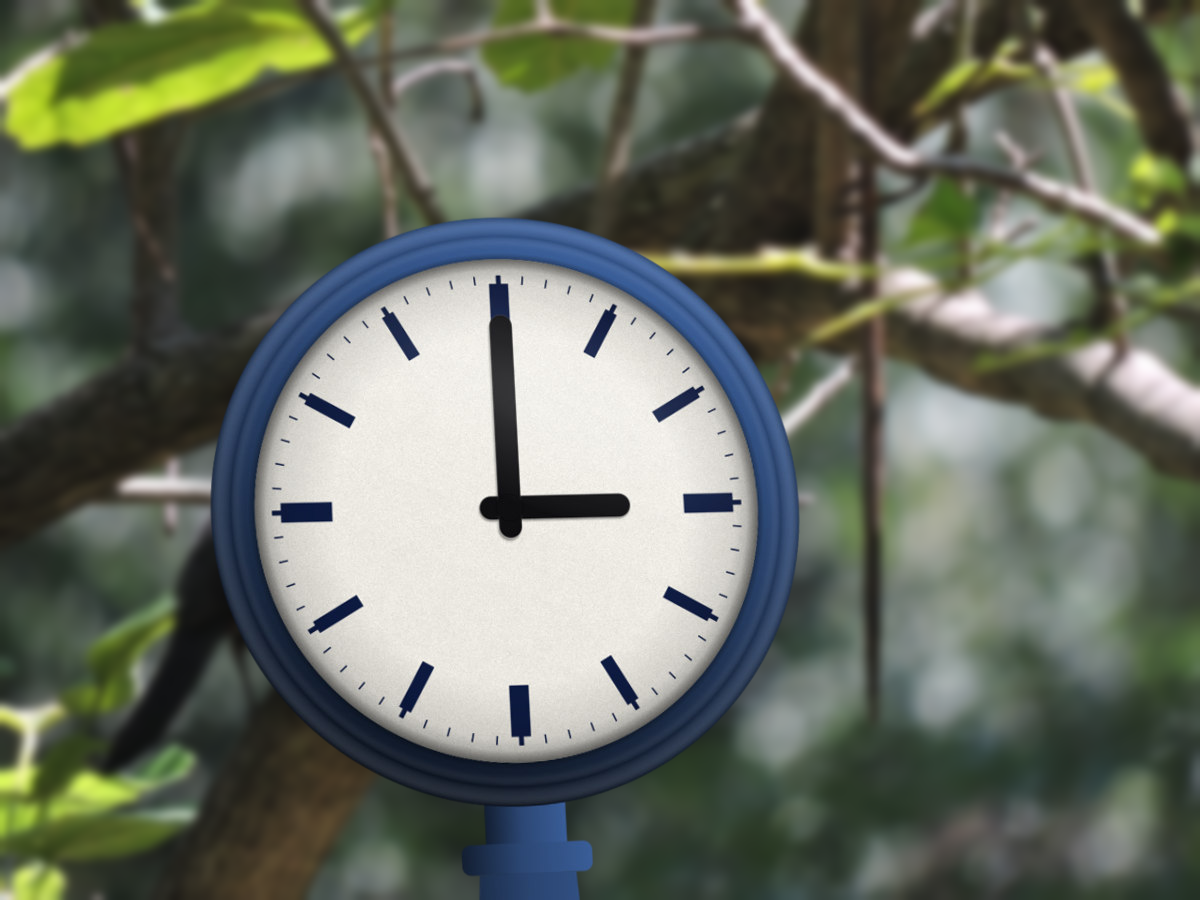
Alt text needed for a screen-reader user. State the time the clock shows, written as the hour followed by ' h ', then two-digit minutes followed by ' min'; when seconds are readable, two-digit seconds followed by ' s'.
3 h 00 min
